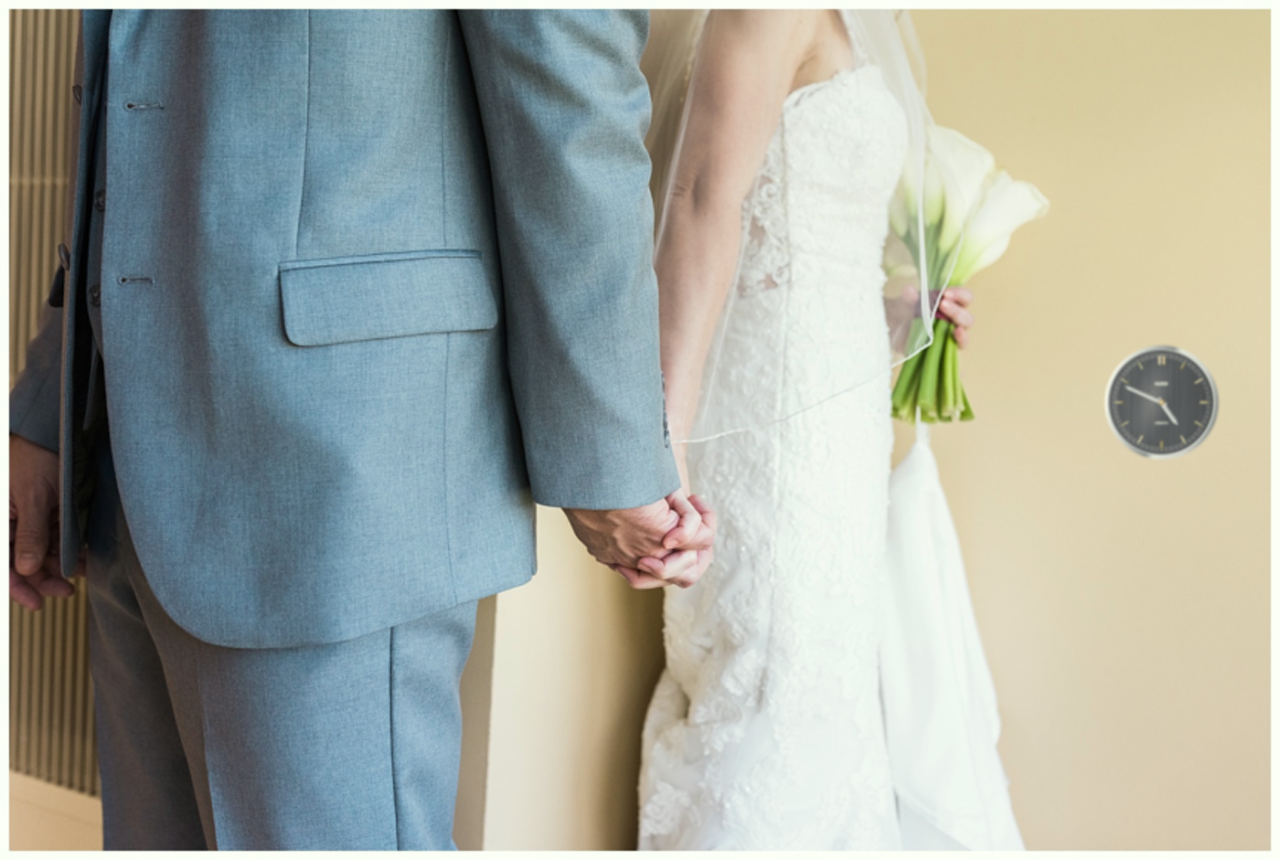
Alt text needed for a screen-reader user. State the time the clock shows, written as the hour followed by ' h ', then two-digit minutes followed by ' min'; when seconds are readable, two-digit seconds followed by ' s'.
4 h 49 min
